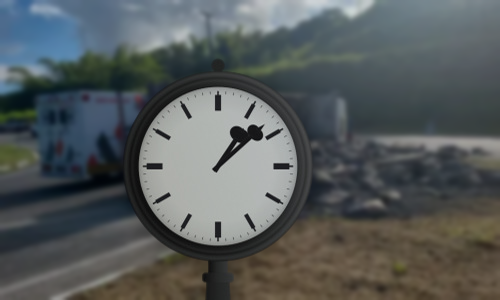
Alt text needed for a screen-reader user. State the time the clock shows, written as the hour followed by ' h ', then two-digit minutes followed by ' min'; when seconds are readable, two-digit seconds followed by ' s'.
1 h 08 min
